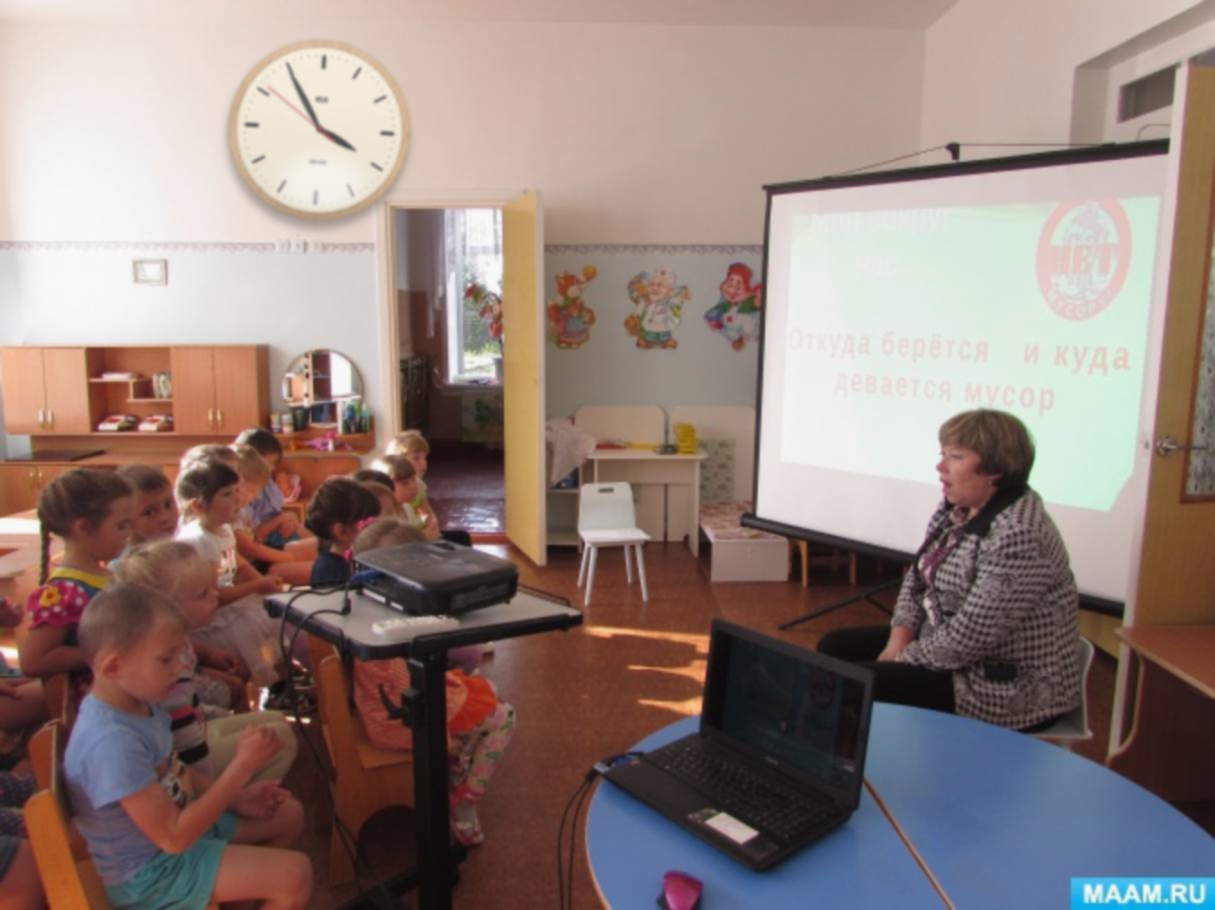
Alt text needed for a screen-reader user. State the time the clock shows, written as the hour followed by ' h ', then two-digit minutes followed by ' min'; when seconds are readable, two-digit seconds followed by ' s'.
3 h 54 min 51 s
